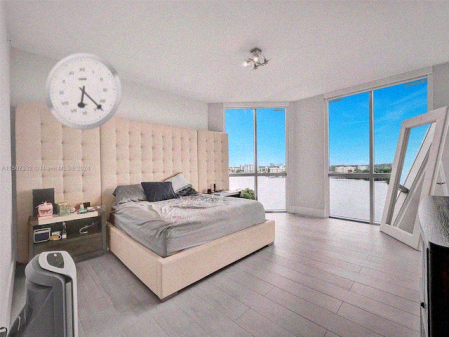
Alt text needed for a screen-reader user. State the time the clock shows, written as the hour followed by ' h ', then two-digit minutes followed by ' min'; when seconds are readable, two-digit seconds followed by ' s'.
6 h 23 min
